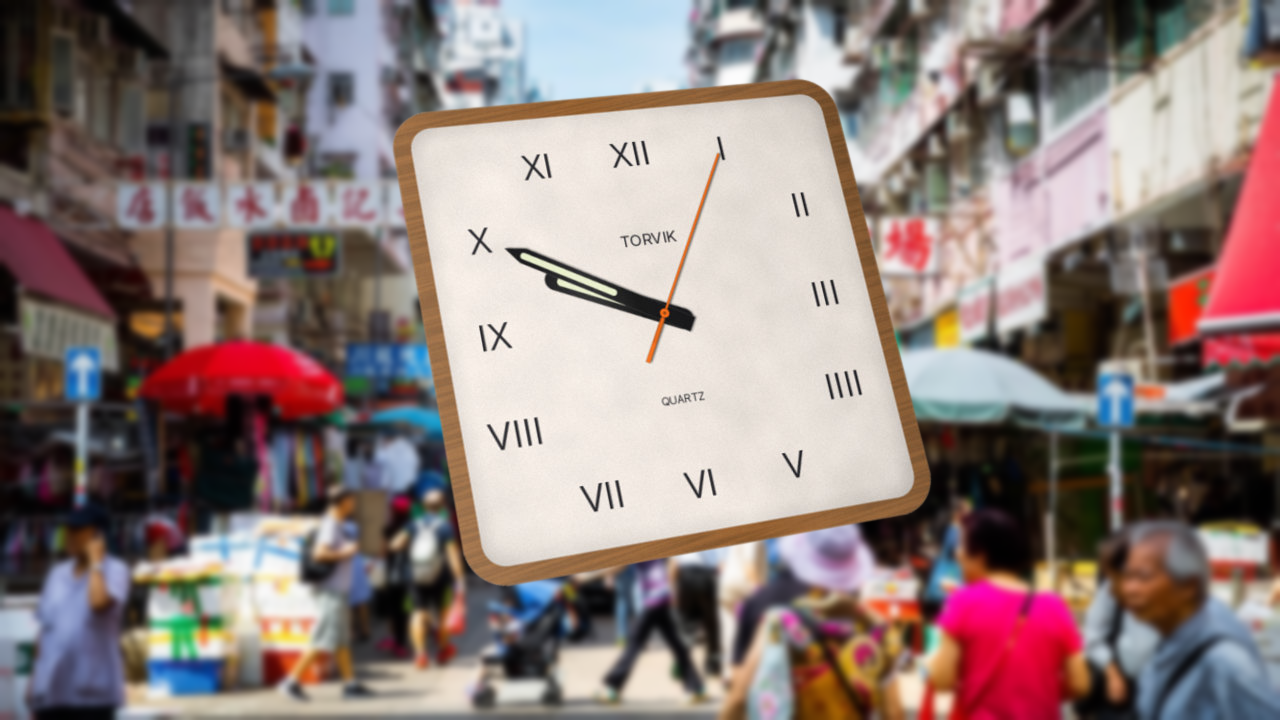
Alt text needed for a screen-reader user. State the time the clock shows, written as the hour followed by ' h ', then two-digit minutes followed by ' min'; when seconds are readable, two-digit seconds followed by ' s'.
9 h 50 min 05 s
